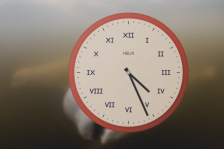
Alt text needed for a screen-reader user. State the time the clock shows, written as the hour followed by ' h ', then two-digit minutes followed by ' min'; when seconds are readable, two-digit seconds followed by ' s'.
4 h 26 min
